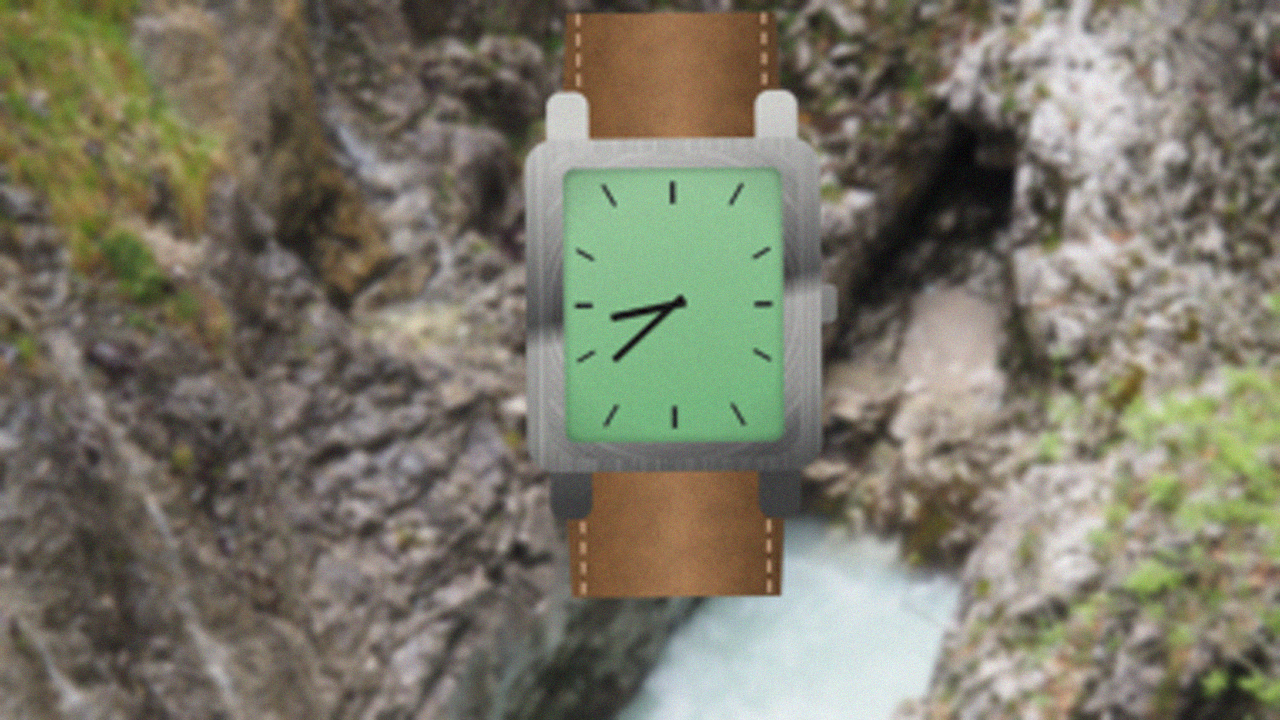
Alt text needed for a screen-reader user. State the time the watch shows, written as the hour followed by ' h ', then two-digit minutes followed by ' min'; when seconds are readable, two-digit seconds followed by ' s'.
8 h 38 min
